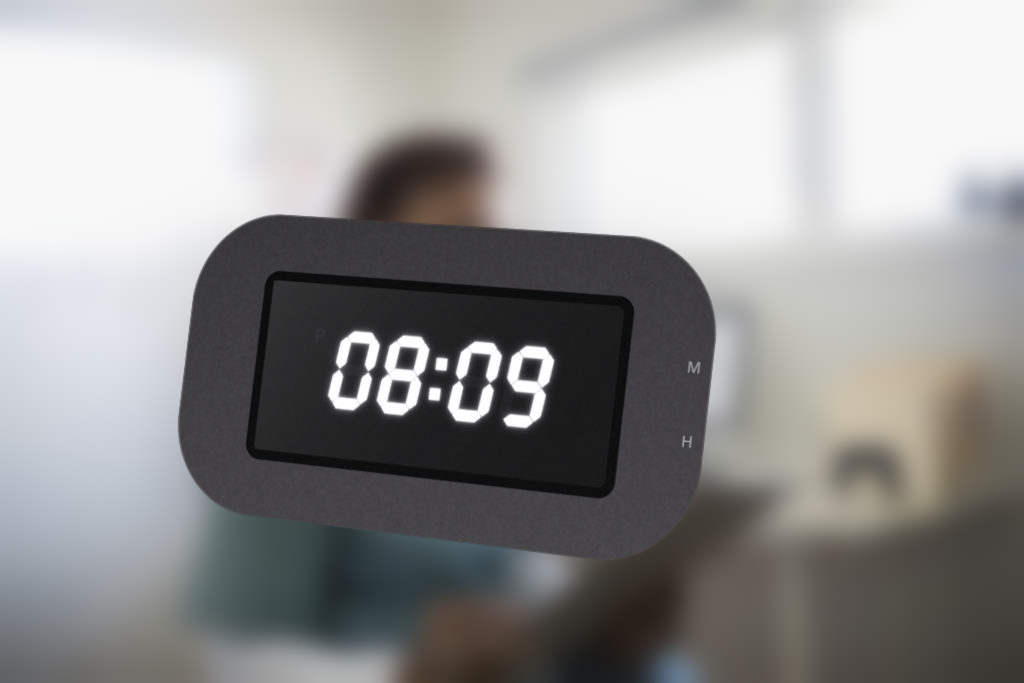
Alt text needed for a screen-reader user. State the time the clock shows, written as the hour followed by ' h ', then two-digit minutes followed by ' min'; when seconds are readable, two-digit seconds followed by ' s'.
8 h 09 min
